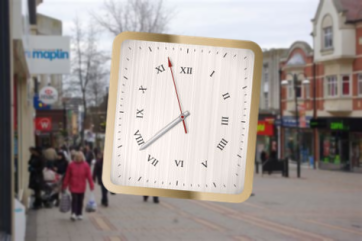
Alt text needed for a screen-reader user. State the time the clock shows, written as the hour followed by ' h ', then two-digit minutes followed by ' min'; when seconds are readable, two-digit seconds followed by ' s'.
7 h 37 min 57 s
